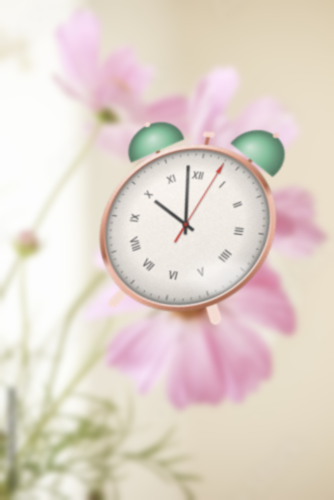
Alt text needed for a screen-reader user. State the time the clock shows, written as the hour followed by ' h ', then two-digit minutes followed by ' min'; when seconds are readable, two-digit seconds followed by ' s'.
9 h 58 min 03 s
